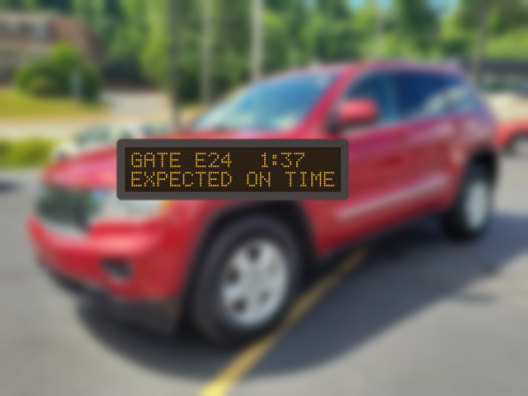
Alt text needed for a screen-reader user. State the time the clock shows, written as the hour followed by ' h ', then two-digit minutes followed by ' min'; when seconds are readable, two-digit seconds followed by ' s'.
1 h 37 min
